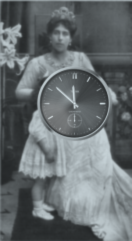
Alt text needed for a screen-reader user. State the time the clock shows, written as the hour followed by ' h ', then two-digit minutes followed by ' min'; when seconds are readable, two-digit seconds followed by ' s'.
11 h 52 min
